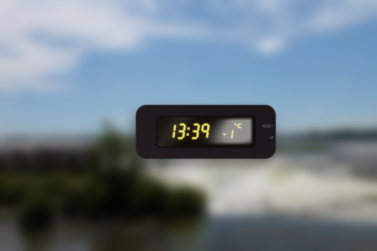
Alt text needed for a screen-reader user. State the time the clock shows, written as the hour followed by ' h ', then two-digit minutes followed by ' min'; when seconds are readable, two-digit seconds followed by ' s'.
13 h 39 min
